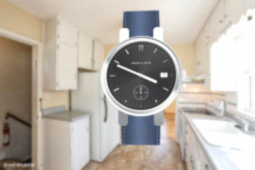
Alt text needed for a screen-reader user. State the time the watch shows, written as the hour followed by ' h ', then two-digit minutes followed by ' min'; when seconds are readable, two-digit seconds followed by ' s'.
3 h 49 min
